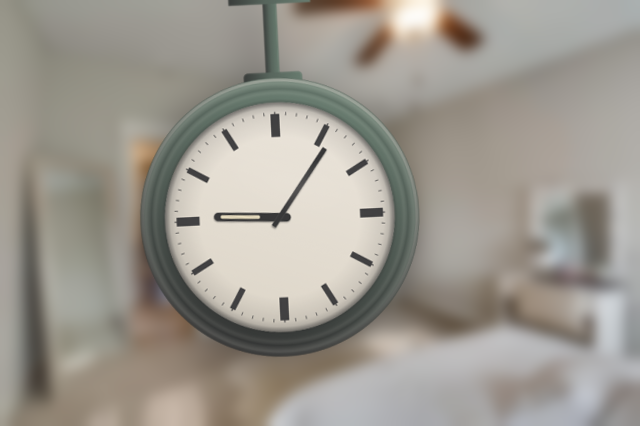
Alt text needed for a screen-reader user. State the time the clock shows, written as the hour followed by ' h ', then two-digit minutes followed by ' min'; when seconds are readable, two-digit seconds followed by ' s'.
9 h 06 min
